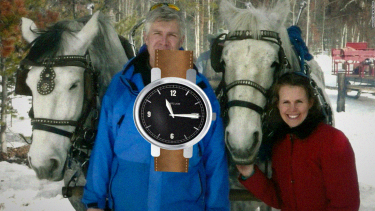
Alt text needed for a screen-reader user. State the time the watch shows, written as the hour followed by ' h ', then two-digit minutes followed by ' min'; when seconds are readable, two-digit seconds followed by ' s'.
11 h 15 min
